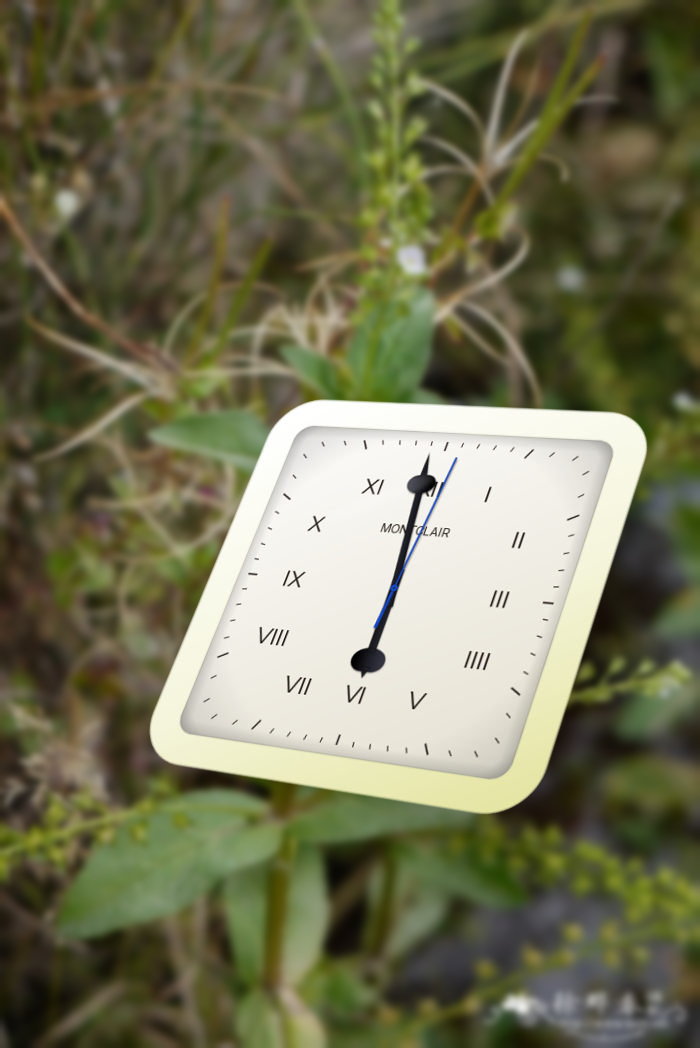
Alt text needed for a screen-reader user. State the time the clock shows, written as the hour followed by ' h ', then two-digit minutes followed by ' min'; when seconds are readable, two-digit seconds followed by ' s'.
5 h 59 min 01 s
